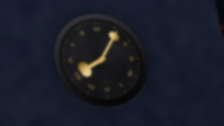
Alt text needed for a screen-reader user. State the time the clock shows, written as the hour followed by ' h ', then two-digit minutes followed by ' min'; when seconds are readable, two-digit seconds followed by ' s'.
8 h 06 min
